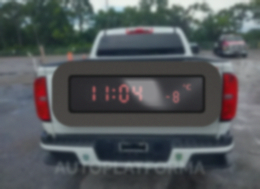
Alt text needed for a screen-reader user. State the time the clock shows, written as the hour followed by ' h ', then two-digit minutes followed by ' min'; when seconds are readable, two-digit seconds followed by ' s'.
11 h 04 min
